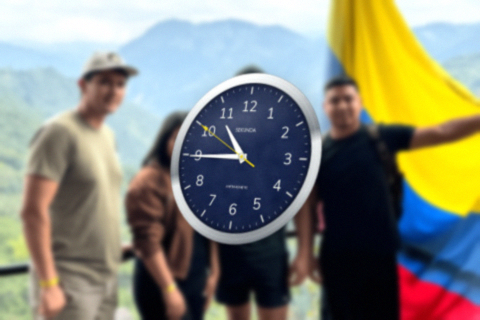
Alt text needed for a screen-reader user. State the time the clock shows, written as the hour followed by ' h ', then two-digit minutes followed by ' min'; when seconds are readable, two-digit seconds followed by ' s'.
10 h 44 min 50 s
